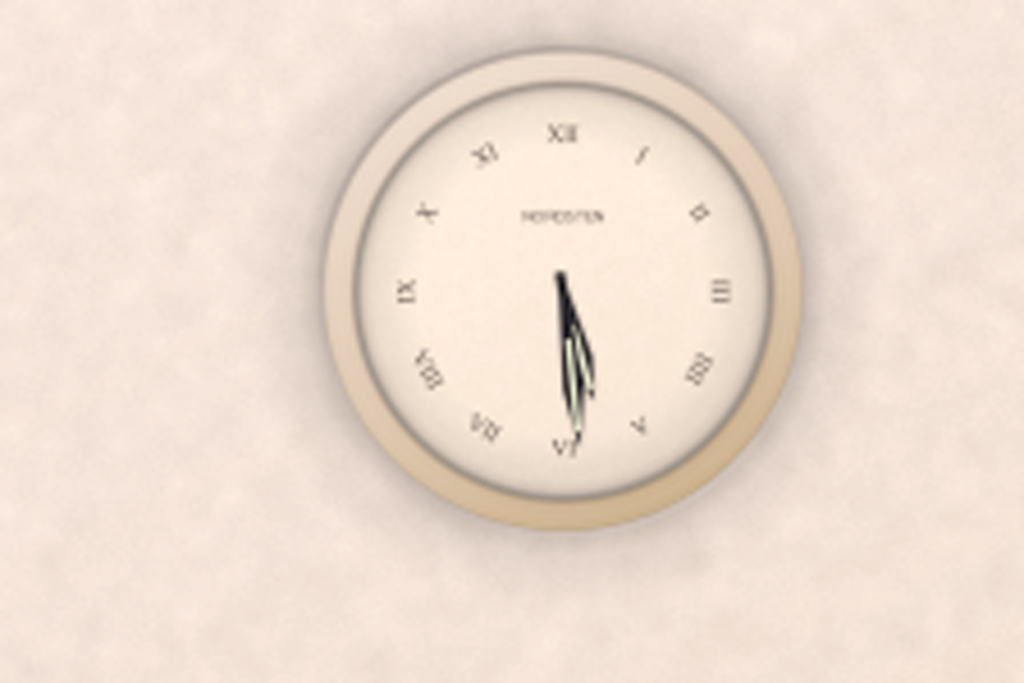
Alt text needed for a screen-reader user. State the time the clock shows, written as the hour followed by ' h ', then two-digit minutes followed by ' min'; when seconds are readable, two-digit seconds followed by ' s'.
5 h 29 min
